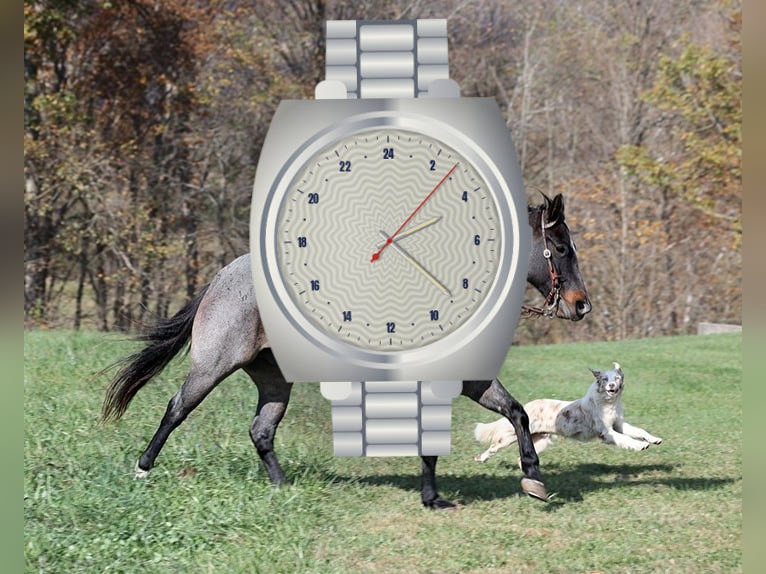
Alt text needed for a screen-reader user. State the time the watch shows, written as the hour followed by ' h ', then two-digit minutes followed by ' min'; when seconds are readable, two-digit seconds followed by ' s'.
4 h 22 min 07 s
